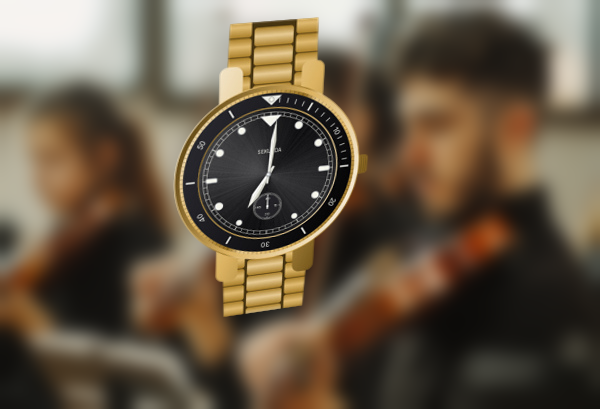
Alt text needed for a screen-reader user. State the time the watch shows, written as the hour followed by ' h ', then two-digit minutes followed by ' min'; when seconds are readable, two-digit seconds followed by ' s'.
7 h 01 min
